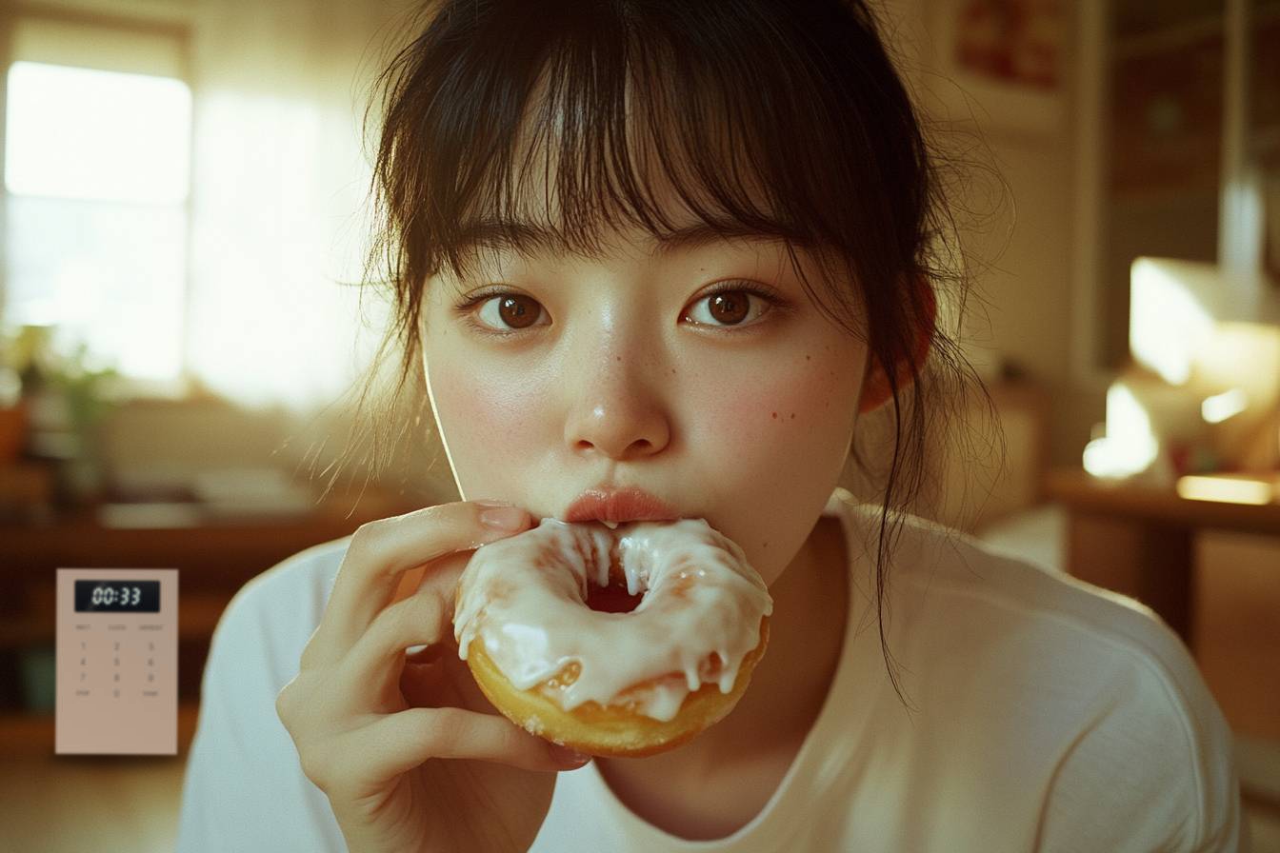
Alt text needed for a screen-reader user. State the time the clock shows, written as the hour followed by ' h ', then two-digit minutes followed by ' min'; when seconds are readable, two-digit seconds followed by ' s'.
0 h 33 min
